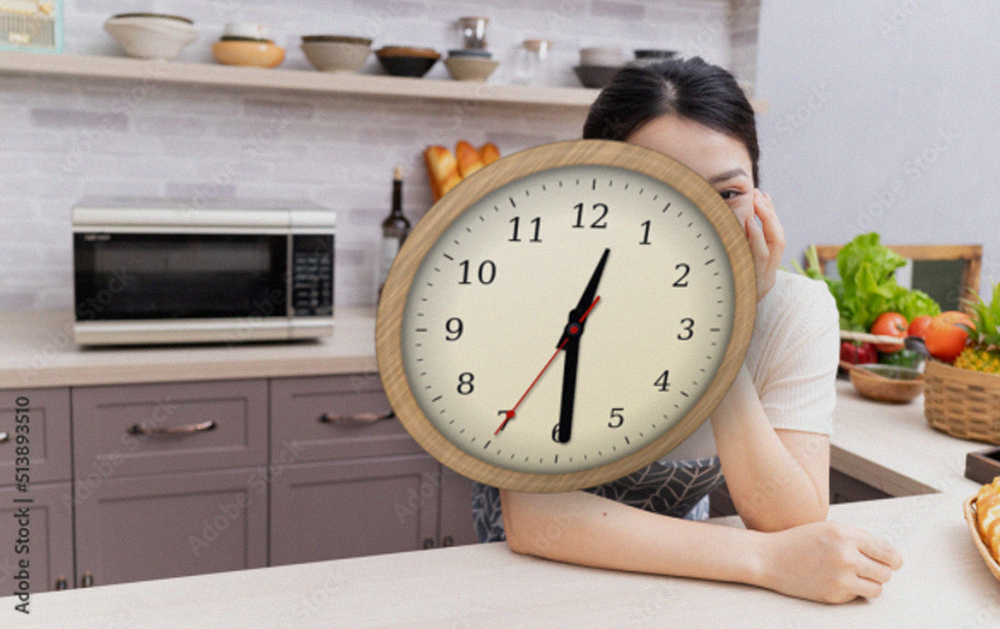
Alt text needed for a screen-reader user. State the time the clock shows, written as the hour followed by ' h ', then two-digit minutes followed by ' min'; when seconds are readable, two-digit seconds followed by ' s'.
12 h 29 min 35 s
